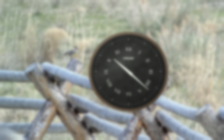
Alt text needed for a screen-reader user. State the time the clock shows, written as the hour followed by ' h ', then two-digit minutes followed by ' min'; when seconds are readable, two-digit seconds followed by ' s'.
10 h 22 min
